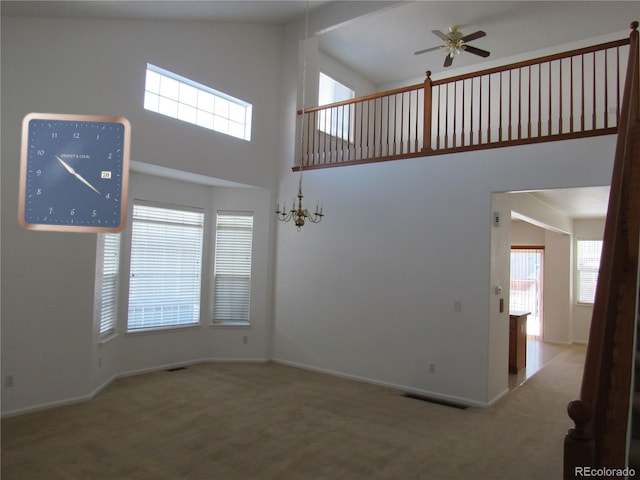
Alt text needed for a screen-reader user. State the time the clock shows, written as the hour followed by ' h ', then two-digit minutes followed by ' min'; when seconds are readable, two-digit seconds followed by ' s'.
10 h 21 min
